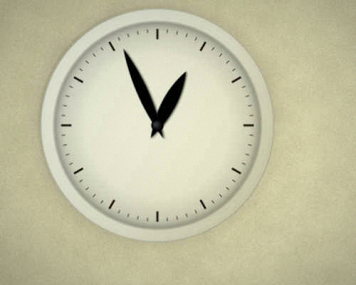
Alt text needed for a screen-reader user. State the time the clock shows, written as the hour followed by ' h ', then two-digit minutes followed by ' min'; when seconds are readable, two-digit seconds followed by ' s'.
12 h 56 min
